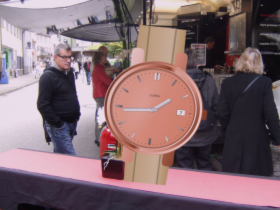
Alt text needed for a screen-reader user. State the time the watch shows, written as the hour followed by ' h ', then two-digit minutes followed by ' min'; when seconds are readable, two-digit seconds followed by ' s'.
1 h 44 min
